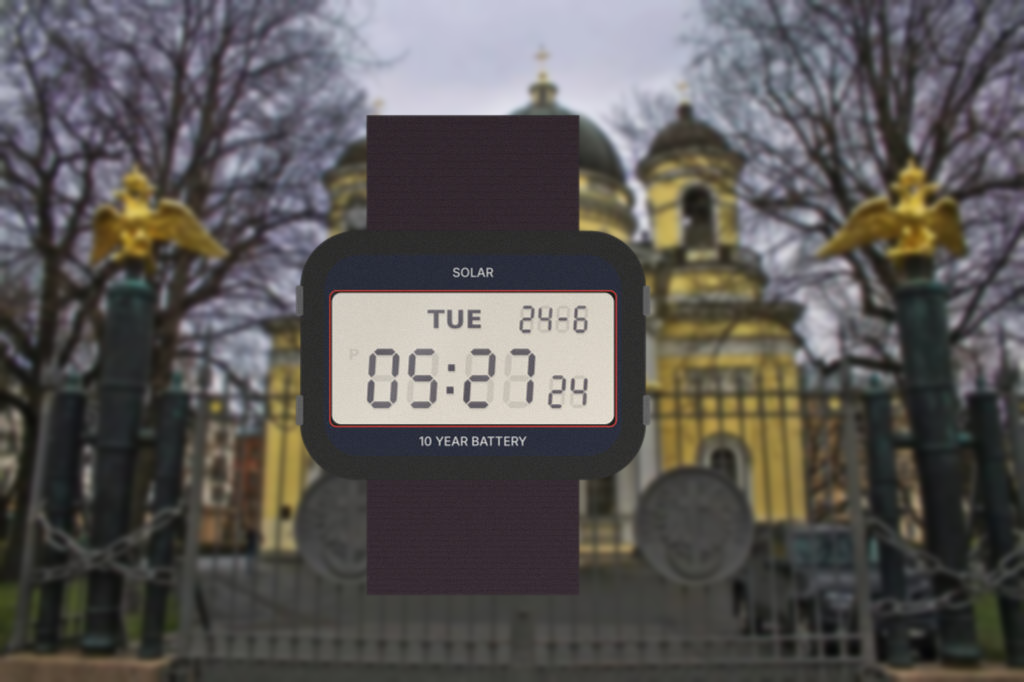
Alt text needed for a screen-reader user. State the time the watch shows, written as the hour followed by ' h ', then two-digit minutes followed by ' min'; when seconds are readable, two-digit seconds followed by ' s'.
5 h 27 min 24 s
